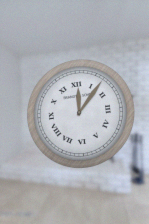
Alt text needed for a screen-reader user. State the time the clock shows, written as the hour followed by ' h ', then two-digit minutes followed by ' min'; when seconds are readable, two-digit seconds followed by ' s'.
12 h 07 min
